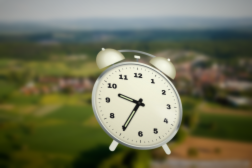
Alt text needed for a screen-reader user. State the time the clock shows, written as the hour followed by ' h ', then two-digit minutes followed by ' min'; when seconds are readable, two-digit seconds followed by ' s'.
9 h 35 min
